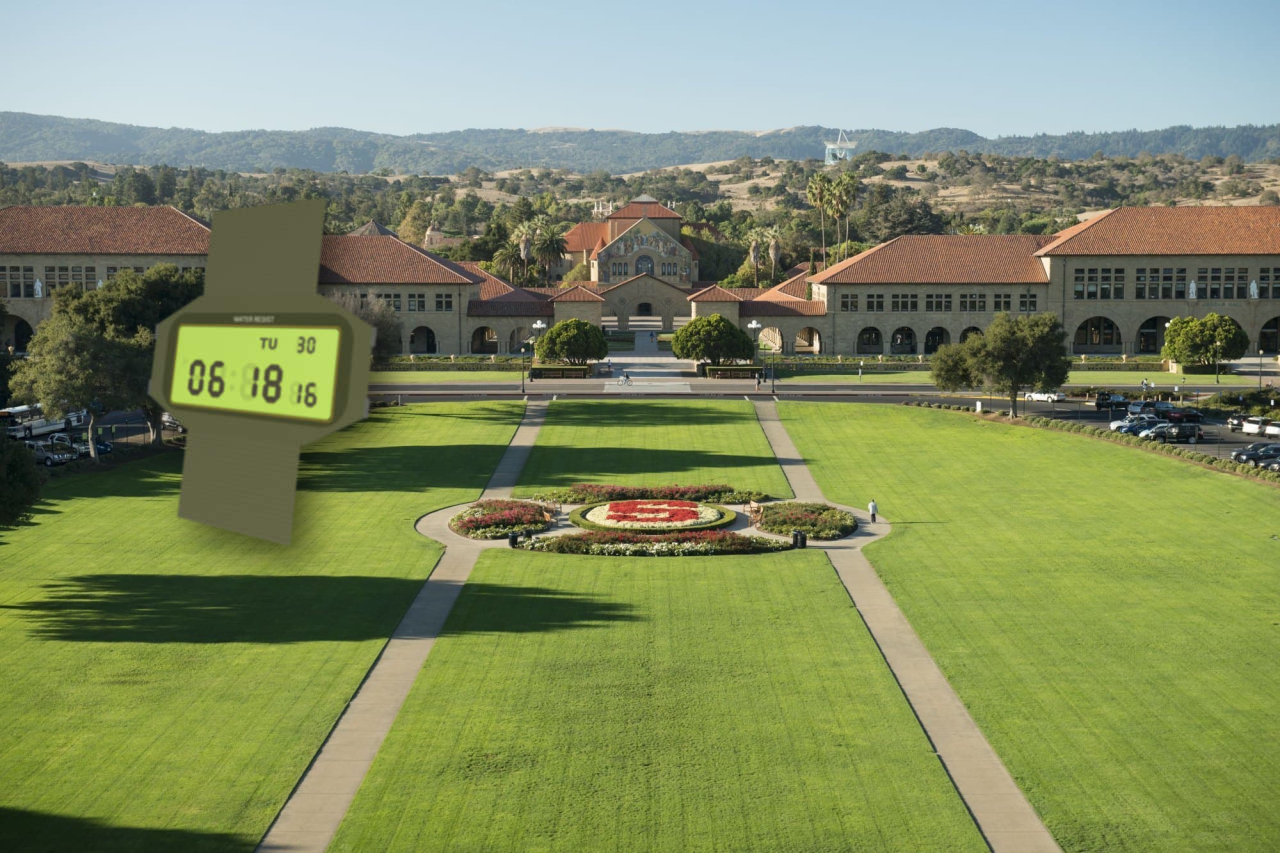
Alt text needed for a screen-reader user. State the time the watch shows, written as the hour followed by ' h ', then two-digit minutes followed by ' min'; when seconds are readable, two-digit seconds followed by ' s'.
6 h 18 min 16 s
